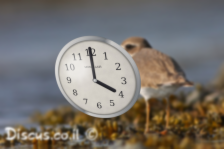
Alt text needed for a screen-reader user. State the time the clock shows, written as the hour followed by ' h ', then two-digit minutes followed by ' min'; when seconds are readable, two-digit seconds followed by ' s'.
4 h 00 min
